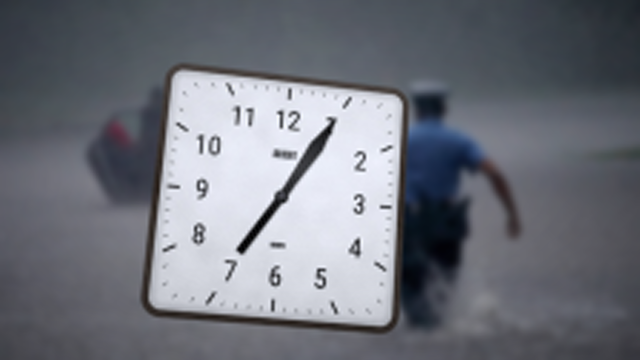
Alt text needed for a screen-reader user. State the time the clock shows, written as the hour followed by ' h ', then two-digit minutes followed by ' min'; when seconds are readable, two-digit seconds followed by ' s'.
7 h 05 min
